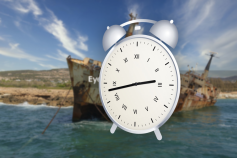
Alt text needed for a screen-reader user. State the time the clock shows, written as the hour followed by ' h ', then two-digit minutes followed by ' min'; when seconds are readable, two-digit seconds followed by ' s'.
2 h 43 min
